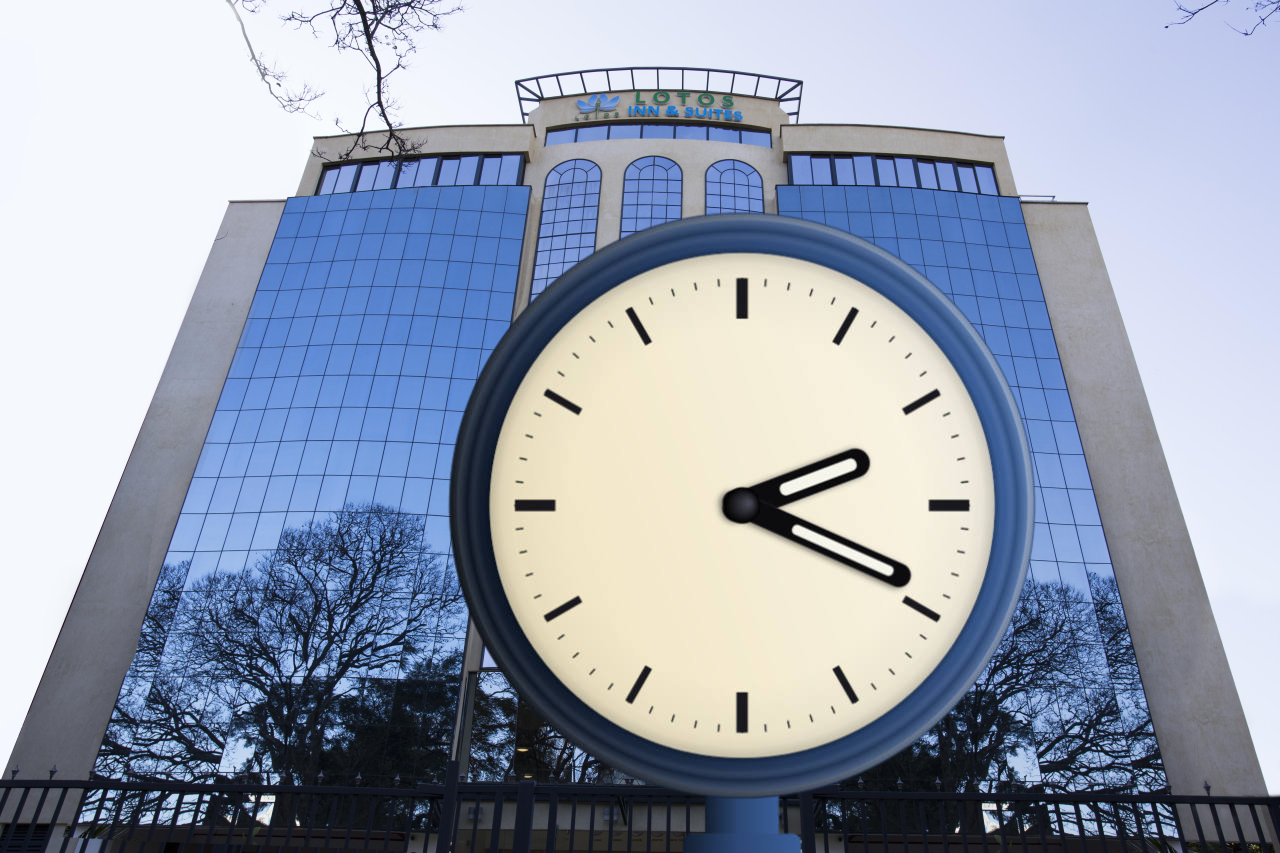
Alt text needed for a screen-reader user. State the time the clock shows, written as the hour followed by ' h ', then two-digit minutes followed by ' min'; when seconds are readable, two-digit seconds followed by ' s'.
2 h 19 min
